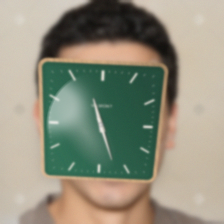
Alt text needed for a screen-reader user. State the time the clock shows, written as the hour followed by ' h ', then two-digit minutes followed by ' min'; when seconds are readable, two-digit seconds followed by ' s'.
11 h 27 min
